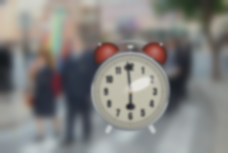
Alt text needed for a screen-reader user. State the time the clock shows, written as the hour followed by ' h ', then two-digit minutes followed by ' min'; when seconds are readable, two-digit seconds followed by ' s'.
5 h 59 min
